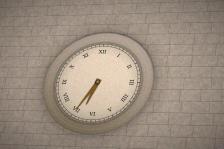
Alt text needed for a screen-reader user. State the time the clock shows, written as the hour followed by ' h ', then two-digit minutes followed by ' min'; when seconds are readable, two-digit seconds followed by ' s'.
6 h 35 min
